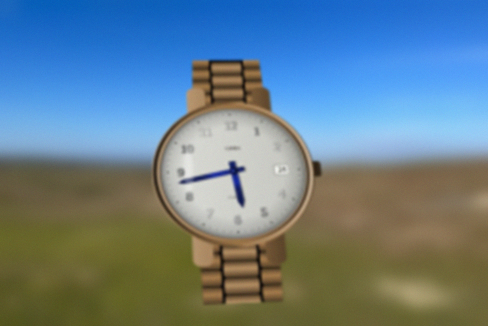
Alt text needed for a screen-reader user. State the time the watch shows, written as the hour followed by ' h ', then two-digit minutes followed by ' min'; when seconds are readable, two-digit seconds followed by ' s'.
5 h 43 min
